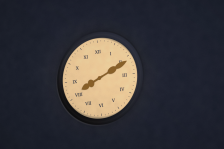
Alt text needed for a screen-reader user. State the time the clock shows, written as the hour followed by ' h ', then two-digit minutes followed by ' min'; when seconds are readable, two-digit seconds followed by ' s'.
8 h 11 min
